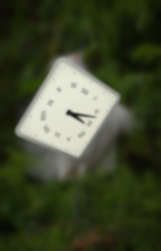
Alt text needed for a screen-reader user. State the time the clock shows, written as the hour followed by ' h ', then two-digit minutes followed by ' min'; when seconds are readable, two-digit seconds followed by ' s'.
3 h 12 min
